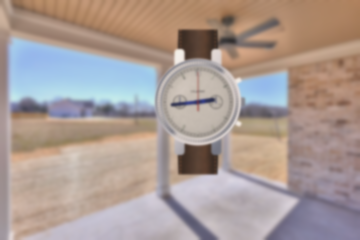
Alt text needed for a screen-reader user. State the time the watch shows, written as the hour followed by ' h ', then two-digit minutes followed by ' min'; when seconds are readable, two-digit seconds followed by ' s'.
2 h 44 min
